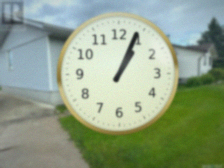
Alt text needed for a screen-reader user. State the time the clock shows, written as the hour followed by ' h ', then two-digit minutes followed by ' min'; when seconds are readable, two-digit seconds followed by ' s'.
1 h 04 min
